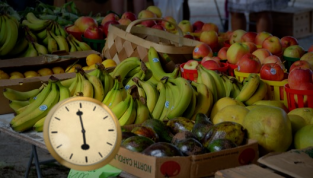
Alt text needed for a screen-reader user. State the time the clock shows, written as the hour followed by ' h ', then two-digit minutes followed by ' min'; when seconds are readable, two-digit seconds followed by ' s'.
5 h 59 min
